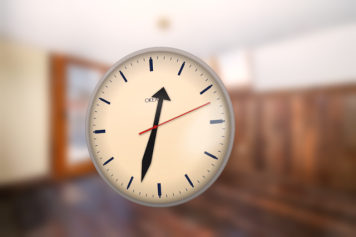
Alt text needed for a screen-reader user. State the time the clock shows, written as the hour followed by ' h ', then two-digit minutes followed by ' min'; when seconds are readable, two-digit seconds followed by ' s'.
12 h 33 min 12 s
